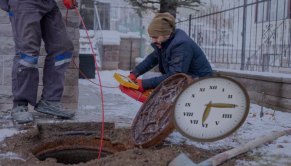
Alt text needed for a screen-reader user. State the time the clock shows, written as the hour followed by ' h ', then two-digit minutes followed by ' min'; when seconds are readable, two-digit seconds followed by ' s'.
6 h 15 min
